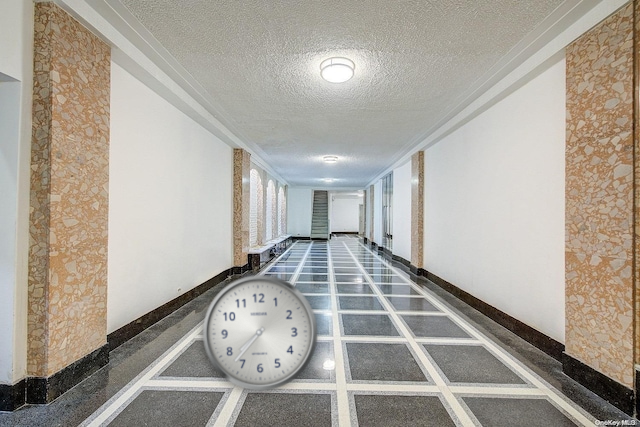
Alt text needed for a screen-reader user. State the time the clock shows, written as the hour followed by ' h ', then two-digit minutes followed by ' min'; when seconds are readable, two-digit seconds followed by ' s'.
7 h 37 min
